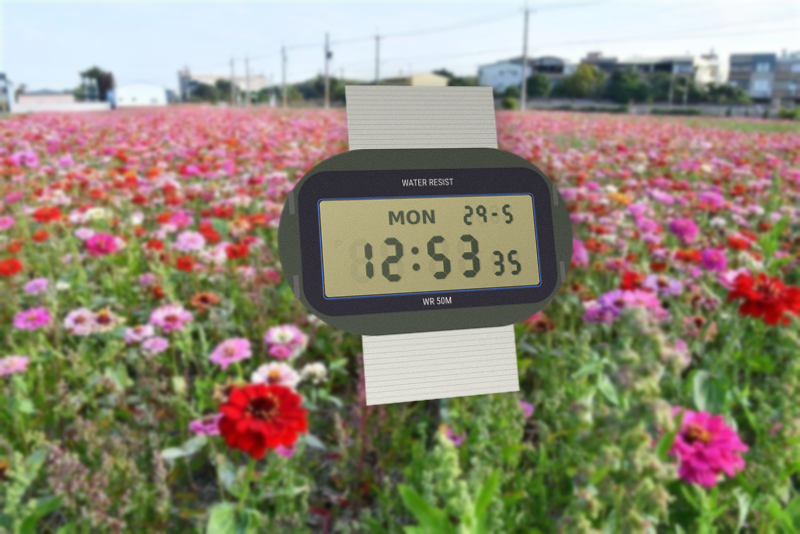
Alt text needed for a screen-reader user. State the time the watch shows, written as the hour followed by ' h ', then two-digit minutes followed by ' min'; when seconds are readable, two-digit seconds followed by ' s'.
12 h 53 min 35 s
